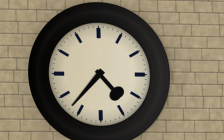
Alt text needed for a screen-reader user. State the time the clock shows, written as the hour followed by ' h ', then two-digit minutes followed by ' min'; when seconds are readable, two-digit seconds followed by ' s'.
4 h 37 min
